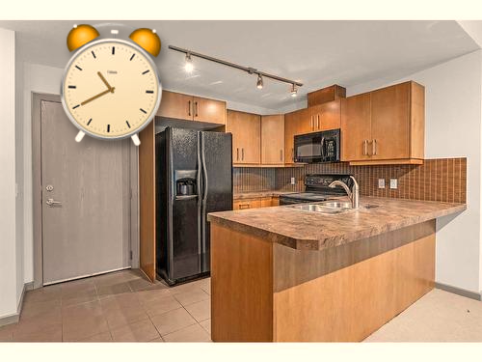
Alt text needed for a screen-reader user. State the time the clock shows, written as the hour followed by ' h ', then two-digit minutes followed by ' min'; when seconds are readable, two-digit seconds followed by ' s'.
10 h 40 min
